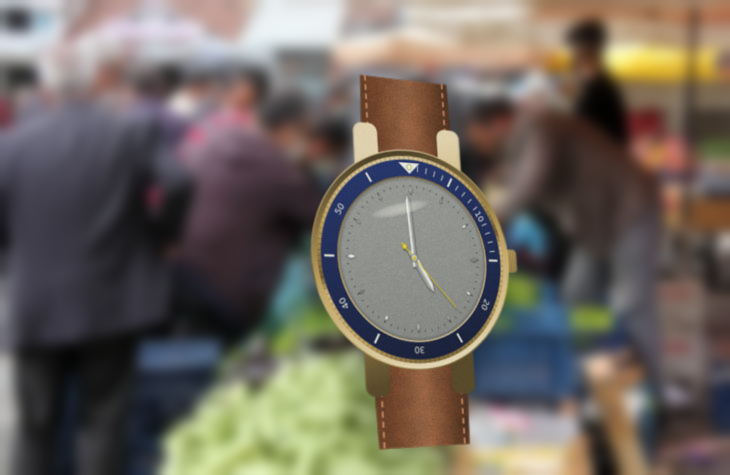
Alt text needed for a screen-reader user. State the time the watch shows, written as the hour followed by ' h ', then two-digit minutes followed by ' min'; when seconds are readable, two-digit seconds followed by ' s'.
4 h 59 min 23 s
